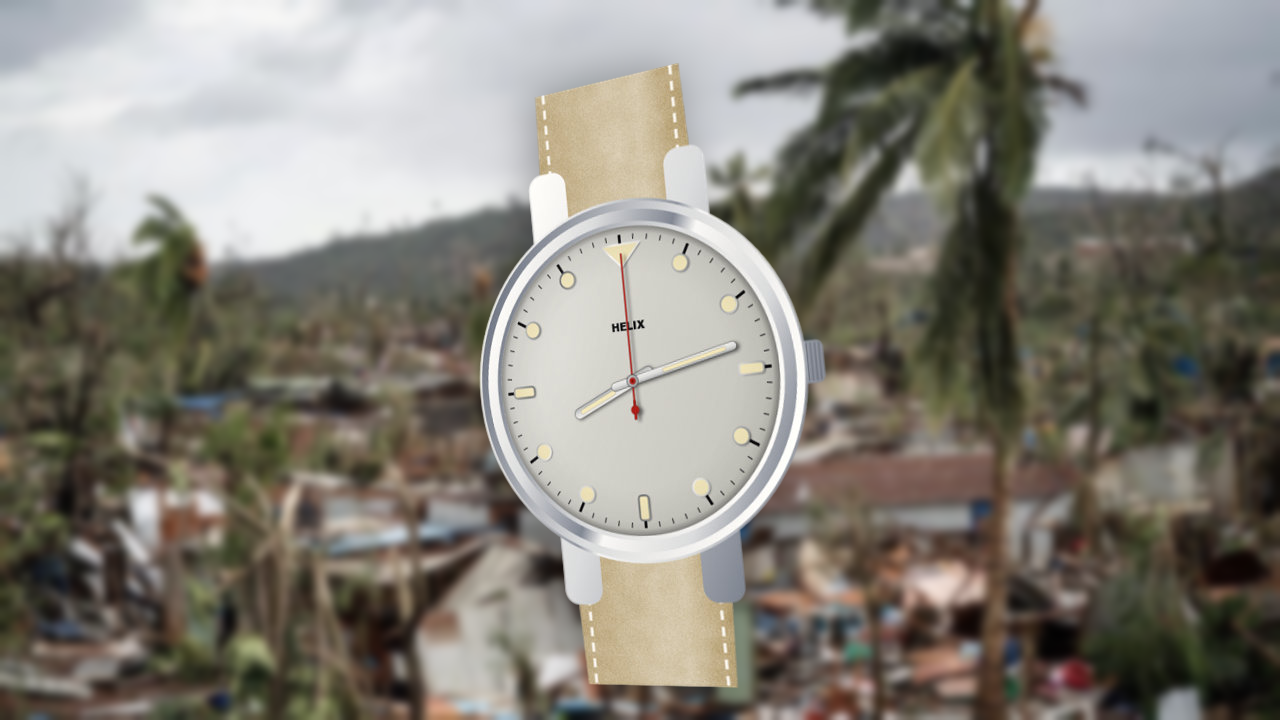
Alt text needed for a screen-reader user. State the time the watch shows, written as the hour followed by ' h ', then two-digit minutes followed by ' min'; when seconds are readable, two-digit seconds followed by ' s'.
8 h 13 min 00 s
